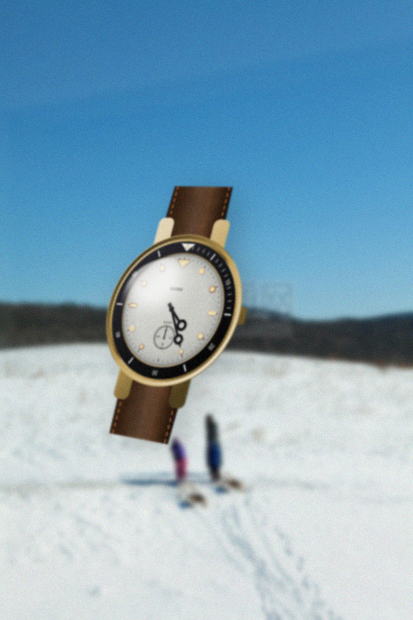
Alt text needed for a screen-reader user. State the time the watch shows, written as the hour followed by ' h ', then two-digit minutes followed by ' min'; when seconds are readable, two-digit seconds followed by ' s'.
4 h 25 min
